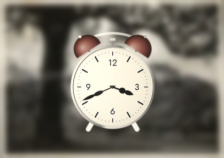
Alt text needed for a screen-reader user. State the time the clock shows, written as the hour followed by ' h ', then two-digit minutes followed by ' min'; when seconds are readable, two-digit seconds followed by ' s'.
3 h 41 min
